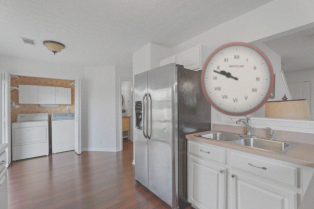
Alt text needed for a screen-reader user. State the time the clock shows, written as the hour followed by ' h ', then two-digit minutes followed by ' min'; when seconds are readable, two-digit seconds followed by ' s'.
9 h 48 min
